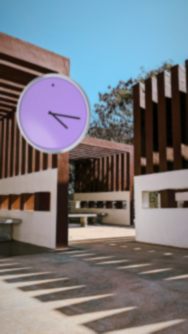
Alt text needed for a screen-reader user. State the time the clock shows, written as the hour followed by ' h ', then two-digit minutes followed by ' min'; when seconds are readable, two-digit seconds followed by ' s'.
4 h 16 min
